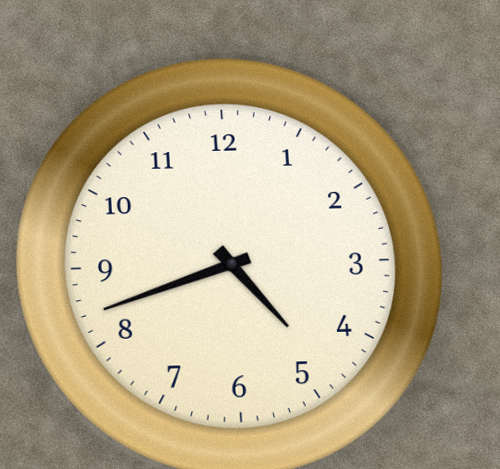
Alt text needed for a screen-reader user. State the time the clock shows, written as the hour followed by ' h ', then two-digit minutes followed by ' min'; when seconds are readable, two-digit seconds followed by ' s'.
4 h 42 min
